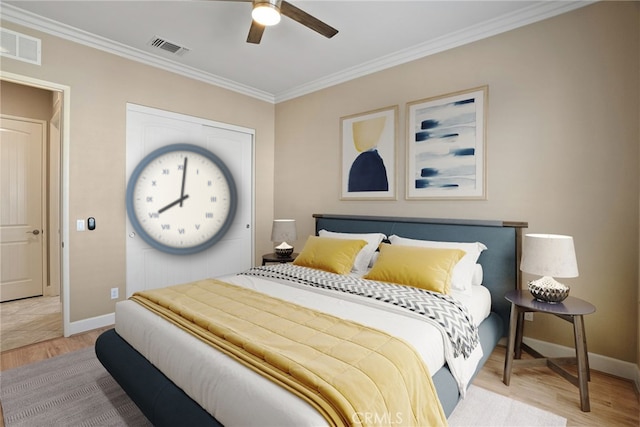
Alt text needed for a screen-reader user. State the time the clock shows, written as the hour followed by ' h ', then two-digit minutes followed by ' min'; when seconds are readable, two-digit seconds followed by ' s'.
8 h 01 min
